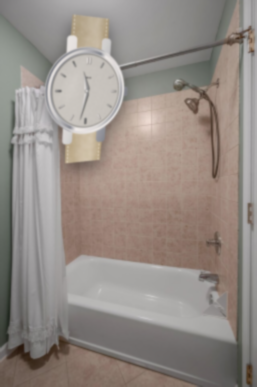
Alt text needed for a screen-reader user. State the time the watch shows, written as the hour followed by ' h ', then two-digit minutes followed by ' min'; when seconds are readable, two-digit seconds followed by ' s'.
11 h 32 min
